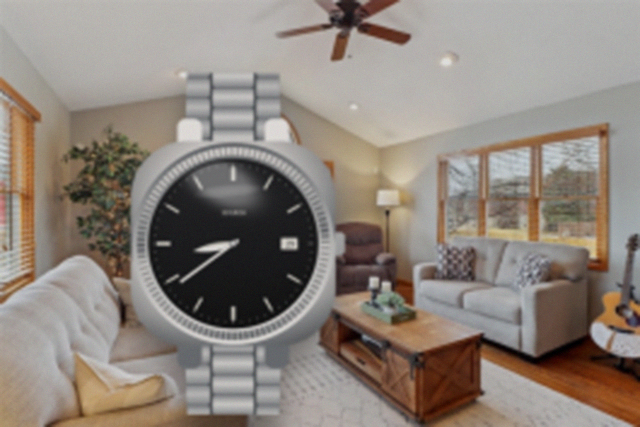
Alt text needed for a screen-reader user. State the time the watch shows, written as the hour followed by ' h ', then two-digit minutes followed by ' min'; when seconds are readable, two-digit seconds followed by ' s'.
8 h 39 min
